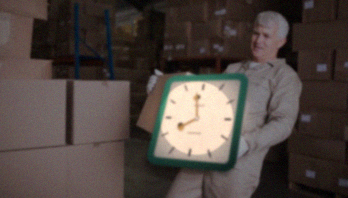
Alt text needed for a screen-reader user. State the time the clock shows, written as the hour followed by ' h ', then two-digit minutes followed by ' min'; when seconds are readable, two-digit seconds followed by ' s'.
7 h 58 min
